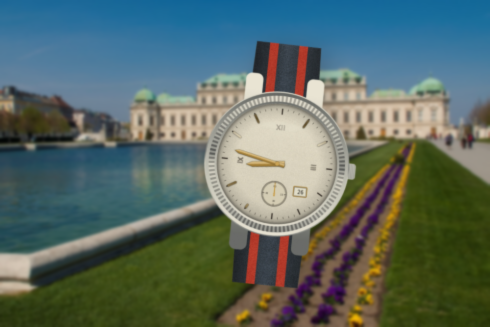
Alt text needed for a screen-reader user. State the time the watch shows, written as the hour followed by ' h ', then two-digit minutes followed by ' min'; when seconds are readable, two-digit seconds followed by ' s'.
8 h 47 min
